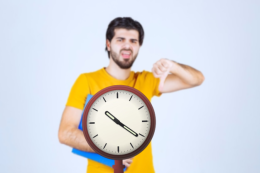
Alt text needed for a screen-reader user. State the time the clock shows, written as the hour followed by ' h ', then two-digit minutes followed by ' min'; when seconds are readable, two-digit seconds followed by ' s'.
10 h 21 min
